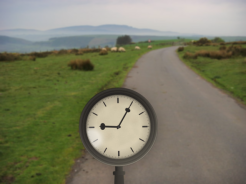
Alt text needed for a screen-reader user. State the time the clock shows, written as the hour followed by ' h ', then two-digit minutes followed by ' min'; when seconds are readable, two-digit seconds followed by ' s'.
9 h 05 min
